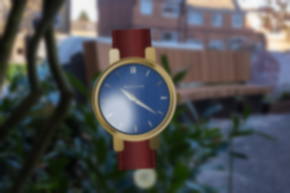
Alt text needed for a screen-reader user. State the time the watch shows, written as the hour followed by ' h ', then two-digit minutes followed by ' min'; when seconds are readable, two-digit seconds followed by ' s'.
10 h 21 min
